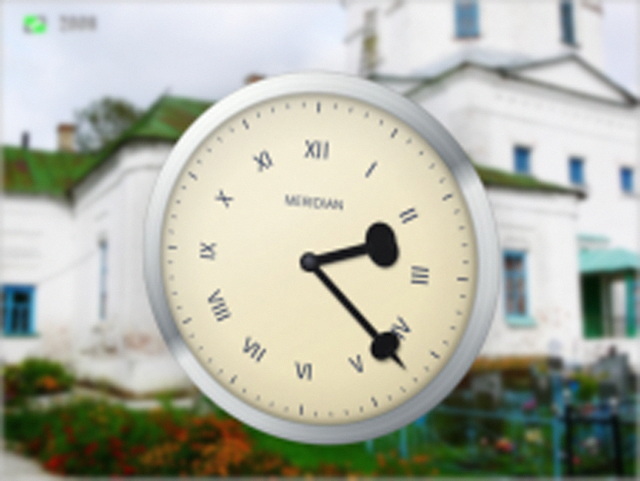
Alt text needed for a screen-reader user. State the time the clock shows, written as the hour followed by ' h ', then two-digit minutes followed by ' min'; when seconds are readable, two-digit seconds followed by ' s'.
2 h 22 min
